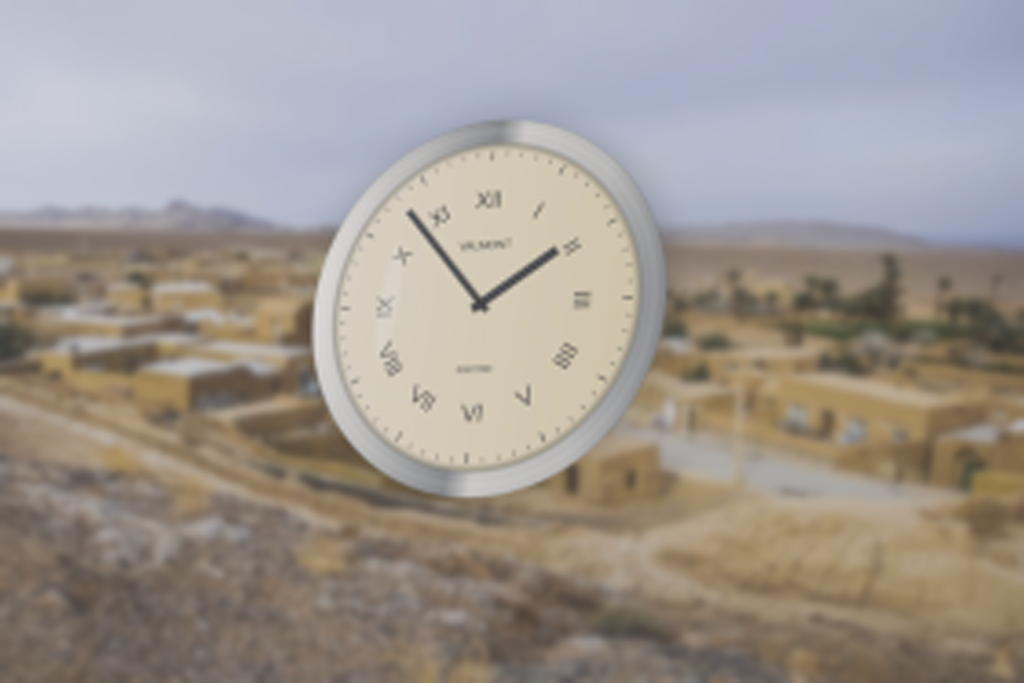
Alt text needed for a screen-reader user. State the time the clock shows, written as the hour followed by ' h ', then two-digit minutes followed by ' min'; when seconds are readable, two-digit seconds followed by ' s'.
1 h 53 min
